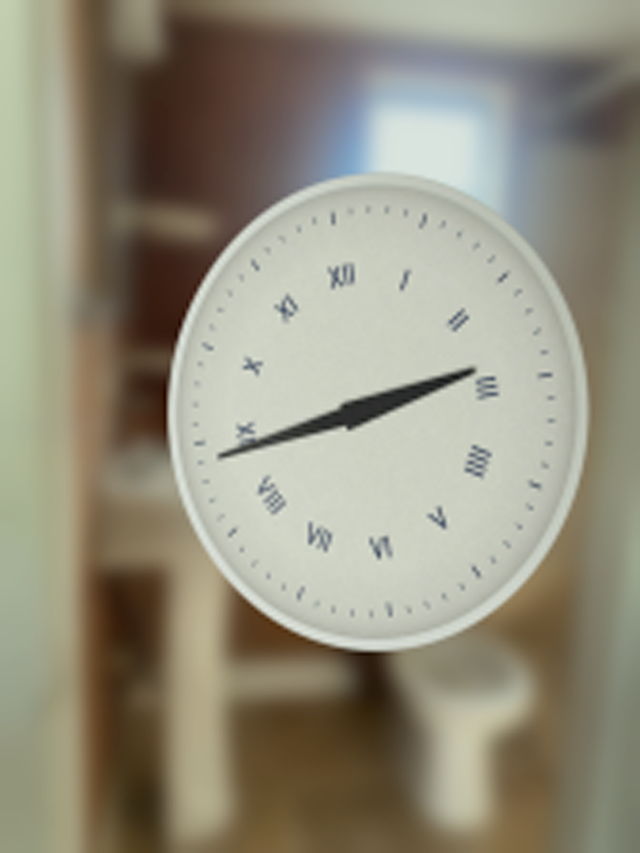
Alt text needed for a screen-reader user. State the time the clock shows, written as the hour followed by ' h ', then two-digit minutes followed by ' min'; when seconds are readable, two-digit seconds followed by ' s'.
2 h 44 min
